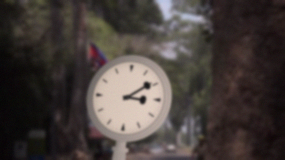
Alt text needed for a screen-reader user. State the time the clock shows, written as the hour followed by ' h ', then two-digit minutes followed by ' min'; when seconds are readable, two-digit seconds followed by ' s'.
3 h 09 min
